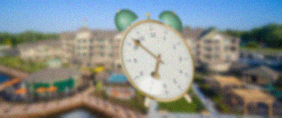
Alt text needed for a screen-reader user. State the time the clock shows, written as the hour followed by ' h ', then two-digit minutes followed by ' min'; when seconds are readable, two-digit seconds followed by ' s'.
6 h 52 min
